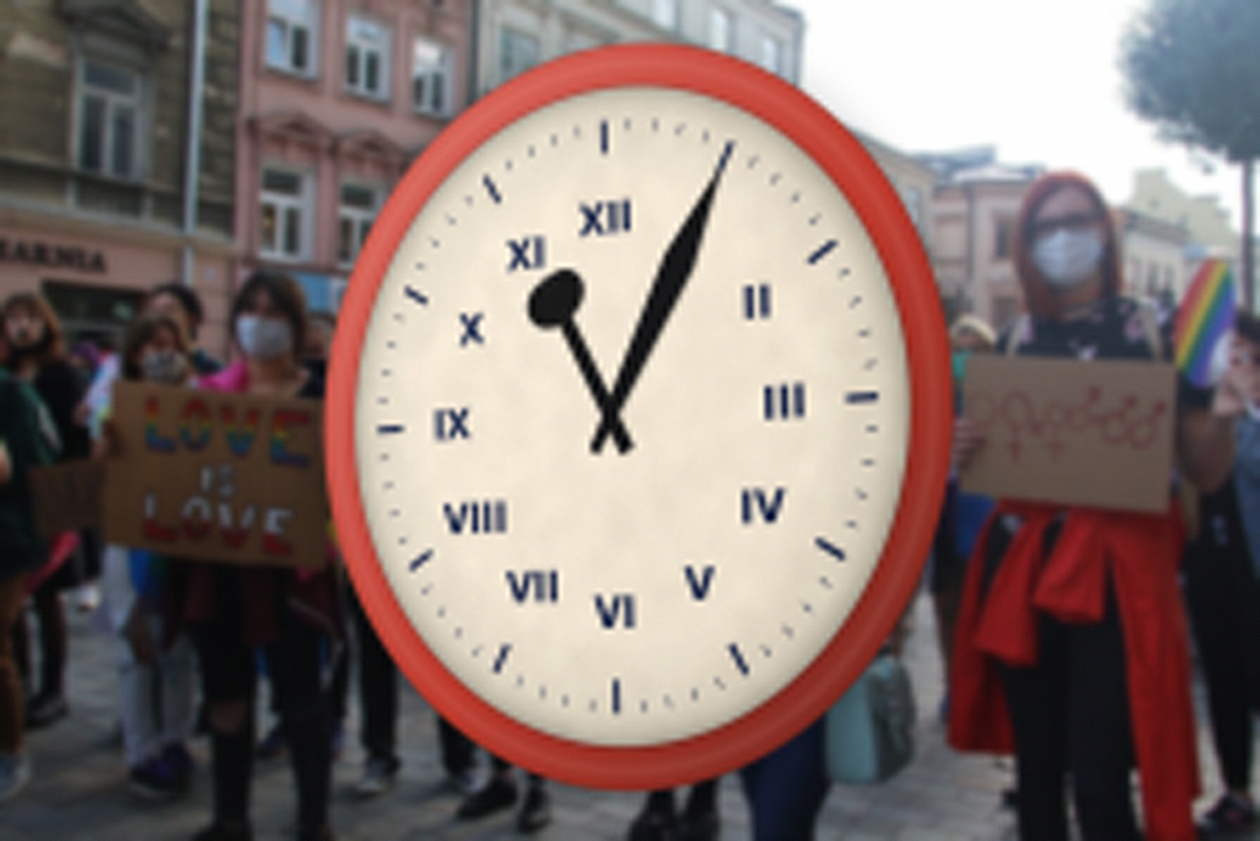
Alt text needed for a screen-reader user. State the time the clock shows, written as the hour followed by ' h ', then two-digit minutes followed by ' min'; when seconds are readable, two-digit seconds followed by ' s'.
11 h 05 min
